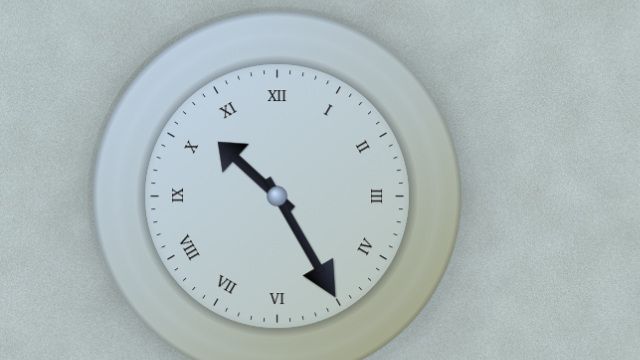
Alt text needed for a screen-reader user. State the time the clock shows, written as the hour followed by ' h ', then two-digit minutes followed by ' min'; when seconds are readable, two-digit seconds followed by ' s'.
10 h 25 min
